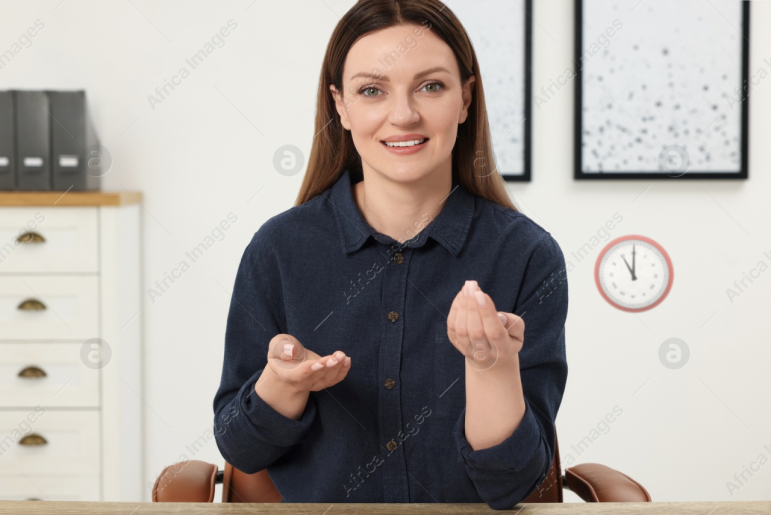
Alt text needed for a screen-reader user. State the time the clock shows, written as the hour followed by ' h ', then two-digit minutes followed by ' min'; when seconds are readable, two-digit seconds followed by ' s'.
11 h 00 min
